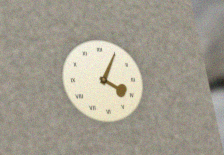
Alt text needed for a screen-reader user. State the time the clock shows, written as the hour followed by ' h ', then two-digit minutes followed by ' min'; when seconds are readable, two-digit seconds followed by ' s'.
4 h 05 min
